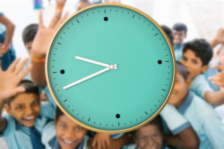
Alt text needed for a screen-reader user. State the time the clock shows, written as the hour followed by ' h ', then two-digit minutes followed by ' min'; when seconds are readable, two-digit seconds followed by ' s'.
9 h 42 min
